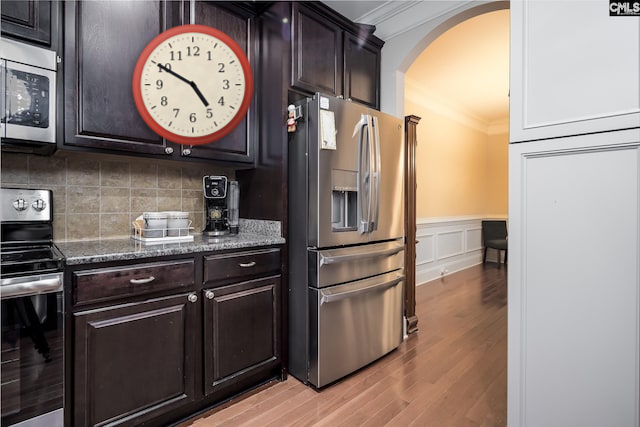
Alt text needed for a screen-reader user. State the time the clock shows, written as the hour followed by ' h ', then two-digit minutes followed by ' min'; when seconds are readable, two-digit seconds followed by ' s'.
4 h 50 min
